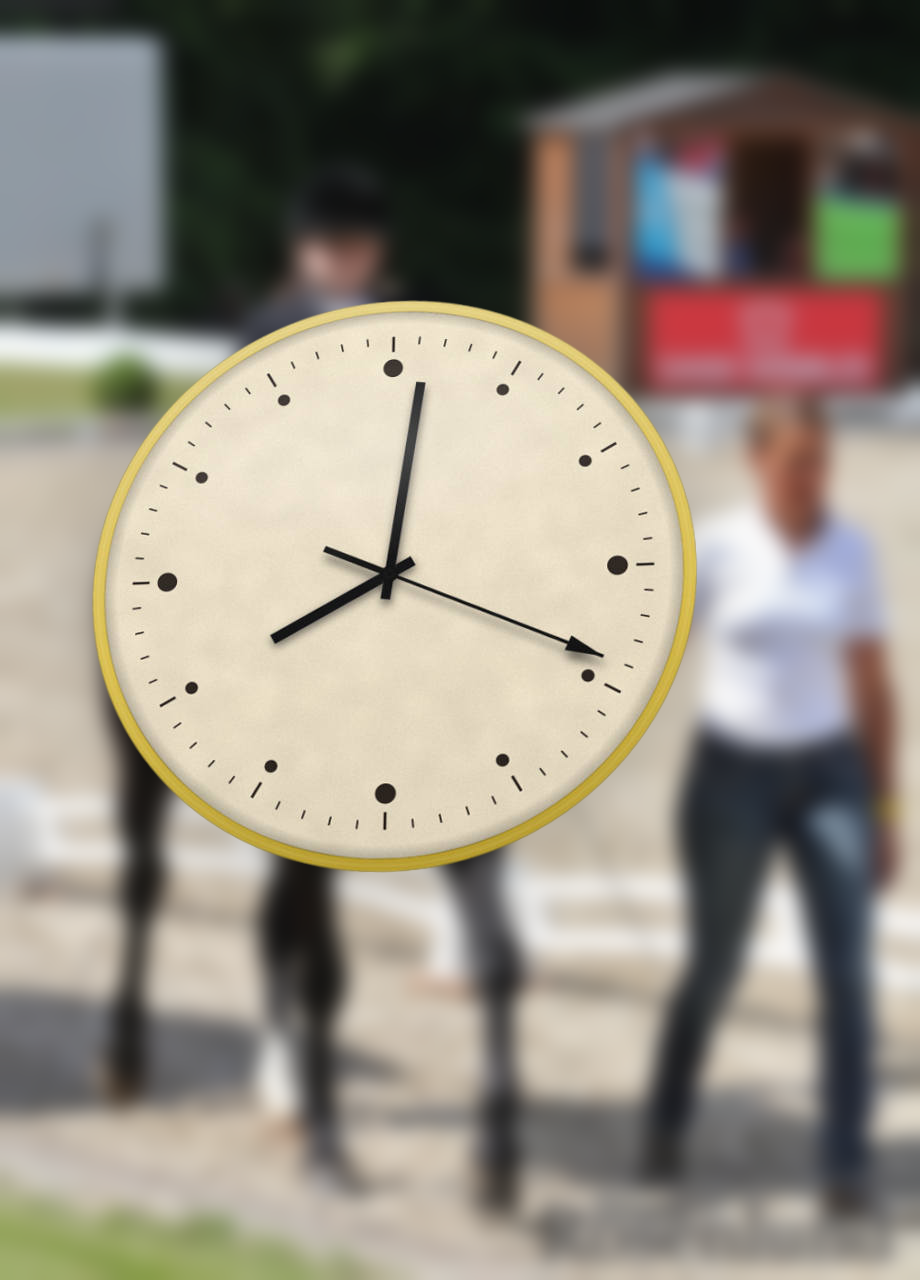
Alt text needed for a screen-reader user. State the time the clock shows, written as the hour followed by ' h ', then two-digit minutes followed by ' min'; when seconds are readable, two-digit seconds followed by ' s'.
8 h 01 min 19 s
